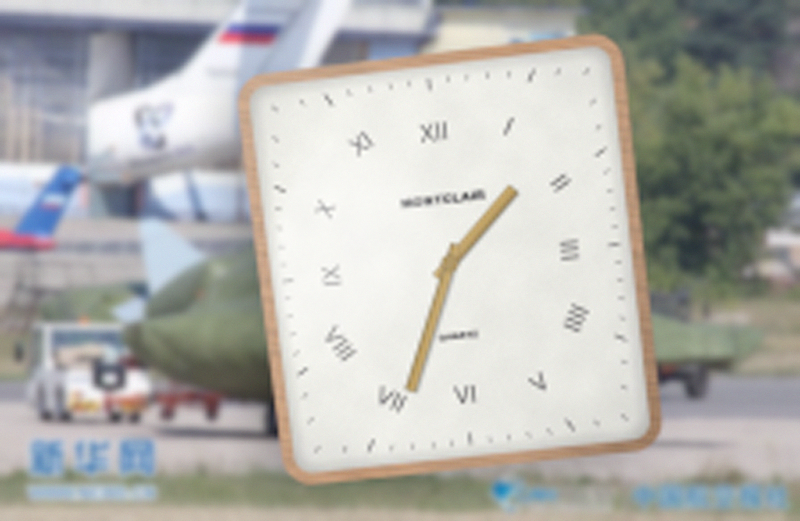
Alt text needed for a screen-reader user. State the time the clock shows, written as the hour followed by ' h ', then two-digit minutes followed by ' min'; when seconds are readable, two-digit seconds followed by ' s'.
1 h 34 min
